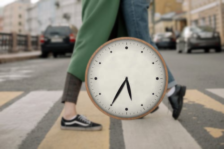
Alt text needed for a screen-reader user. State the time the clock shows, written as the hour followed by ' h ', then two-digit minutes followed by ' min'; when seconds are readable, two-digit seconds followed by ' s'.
5 h 35 min
